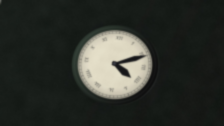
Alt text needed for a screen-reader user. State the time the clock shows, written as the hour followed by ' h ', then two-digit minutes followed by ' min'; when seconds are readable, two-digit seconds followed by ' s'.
4 h 11 min
